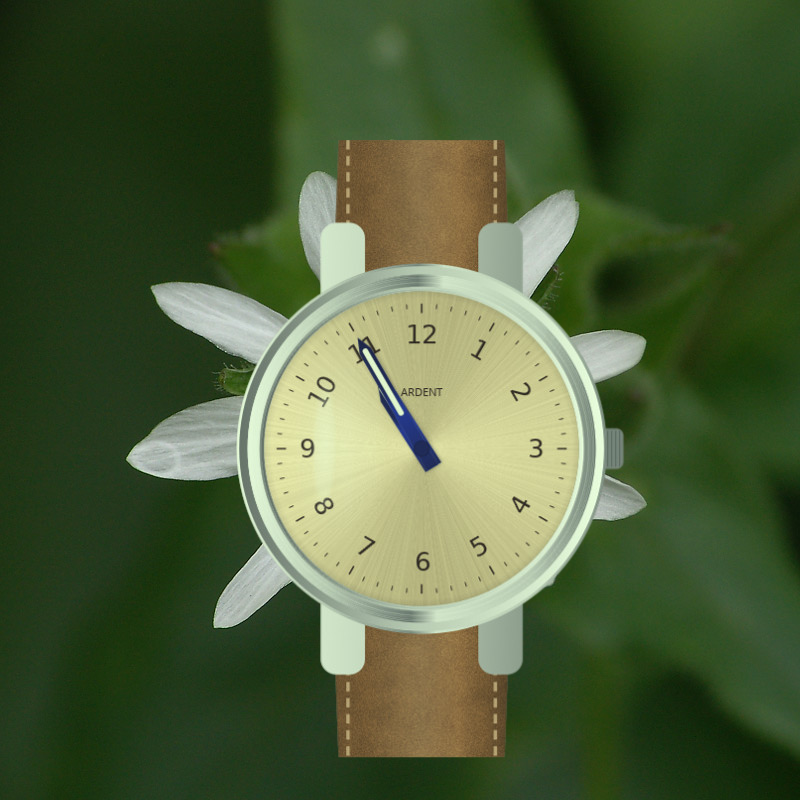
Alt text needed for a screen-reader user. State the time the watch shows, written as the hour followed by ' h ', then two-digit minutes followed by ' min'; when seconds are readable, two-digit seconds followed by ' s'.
10 h 55 min
